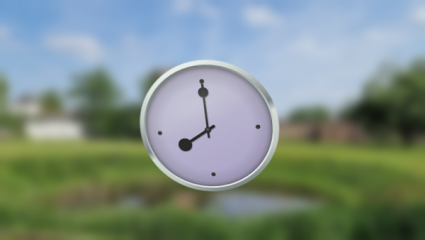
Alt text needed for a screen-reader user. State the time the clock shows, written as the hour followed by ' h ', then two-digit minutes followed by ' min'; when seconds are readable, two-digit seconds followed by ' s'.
8 h 00 min
